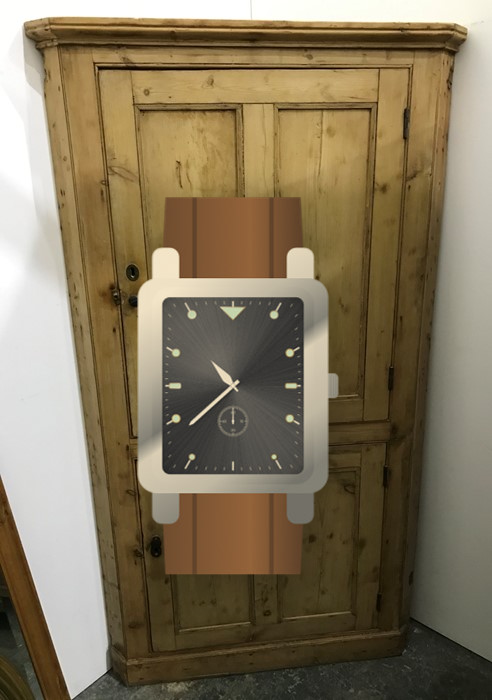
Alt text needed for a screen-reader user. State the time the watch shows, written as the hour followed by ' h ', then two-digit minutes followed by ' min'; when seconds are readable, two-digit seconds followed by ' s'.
10 h 38 min
